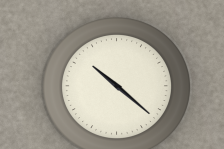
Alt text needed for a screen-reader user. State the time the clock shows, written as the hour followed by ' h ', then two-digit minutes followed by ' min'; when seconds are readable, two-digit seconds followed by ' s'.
10 h 22 min
